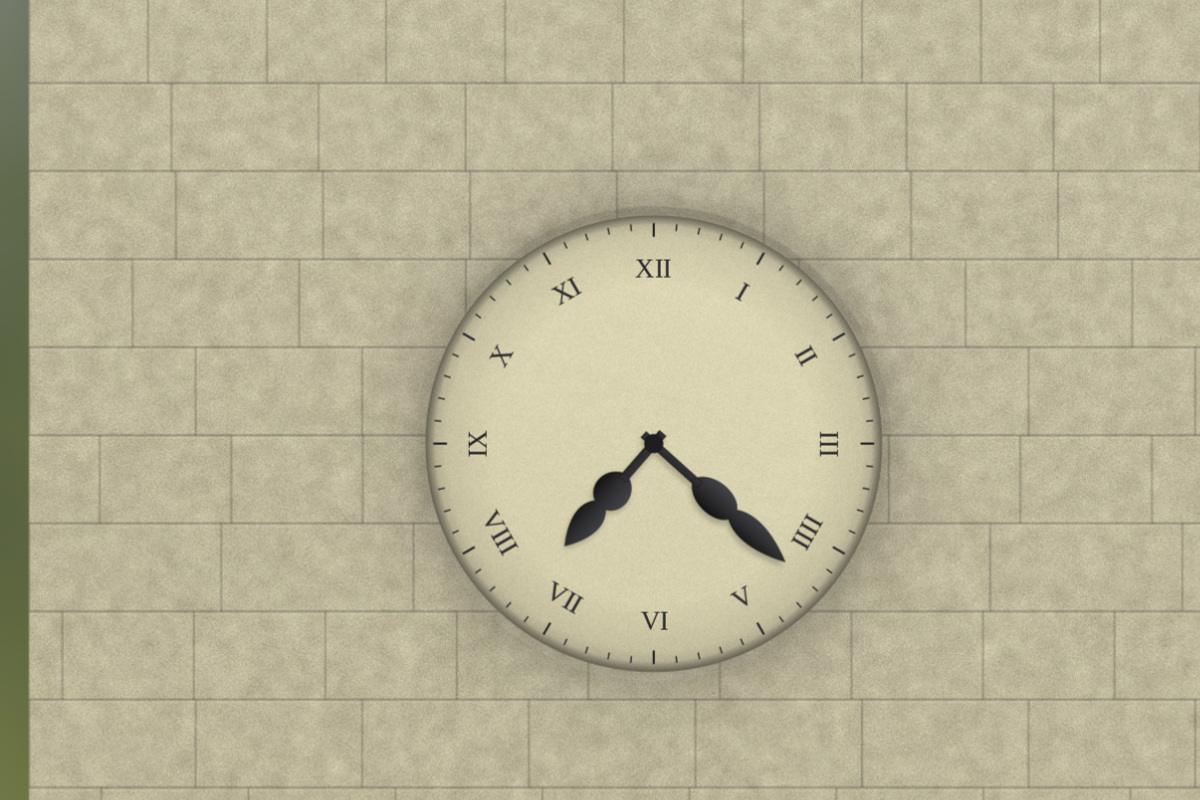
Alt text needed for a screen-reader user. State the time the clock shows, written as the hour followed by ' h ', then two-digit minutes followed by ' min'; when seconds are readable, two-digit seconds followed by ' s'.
7 h 22 min
